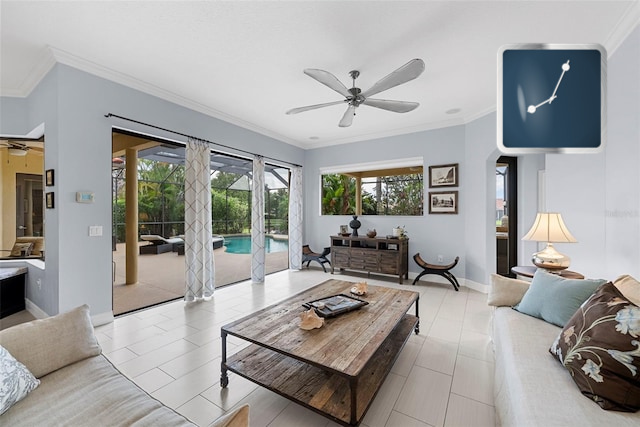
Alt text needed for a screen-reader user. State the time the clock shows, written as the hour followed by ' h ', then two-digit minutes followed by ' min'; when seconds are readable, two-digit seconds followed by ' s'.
8 h 04 min
